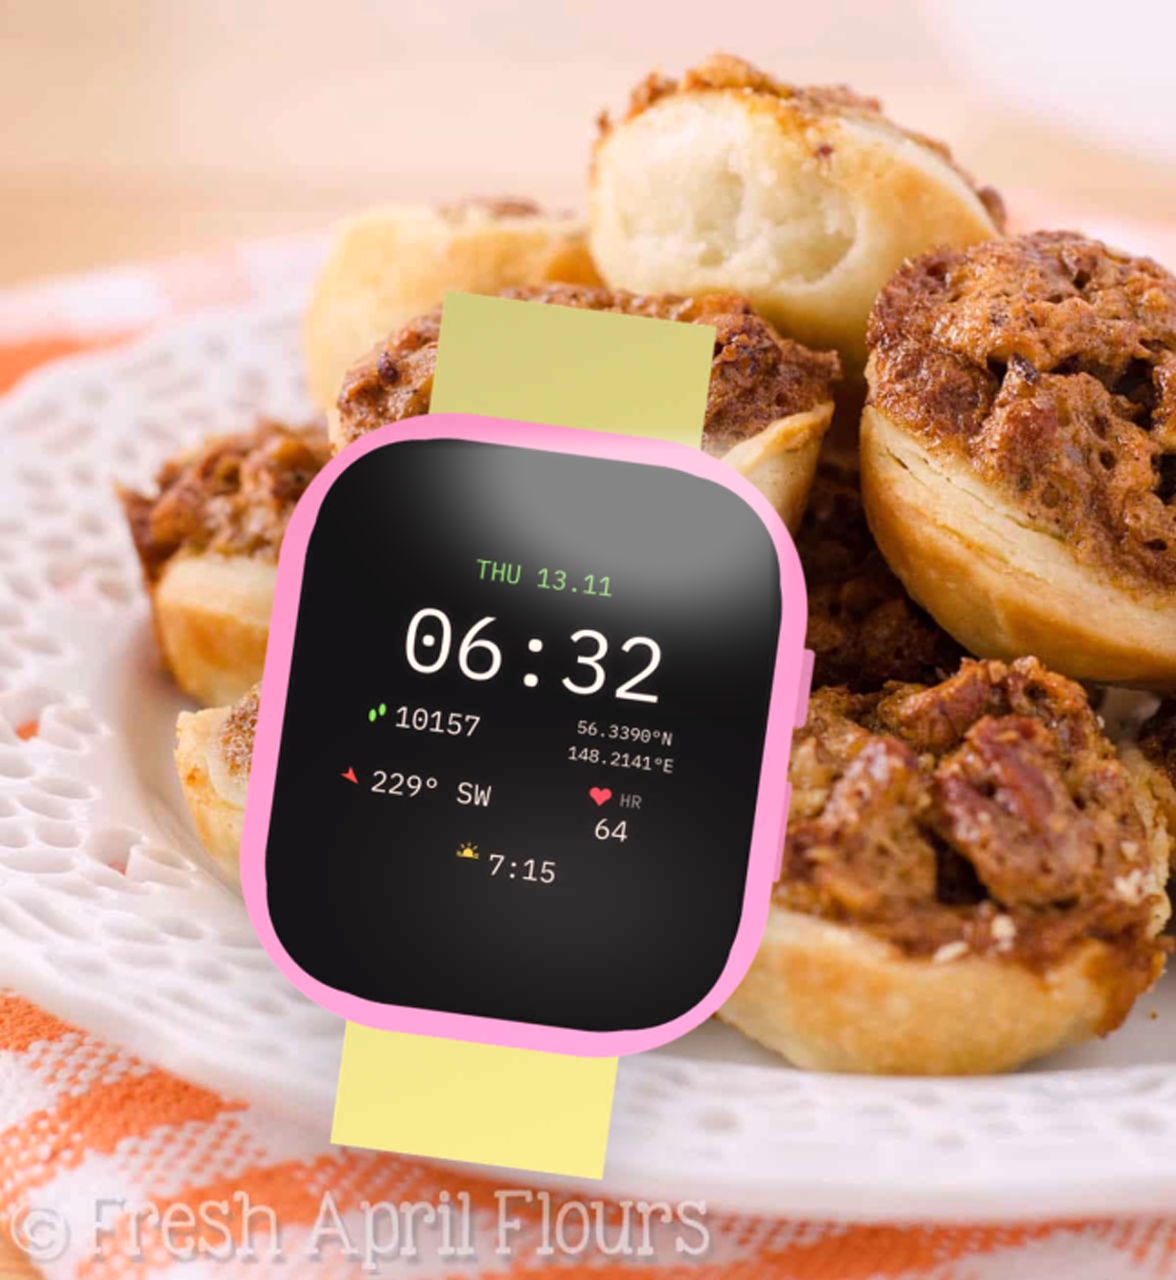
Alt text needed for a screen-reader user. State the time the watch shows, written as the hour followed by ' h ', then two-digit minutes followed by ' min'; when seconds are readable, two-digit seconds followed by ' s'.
6 h 32 min
